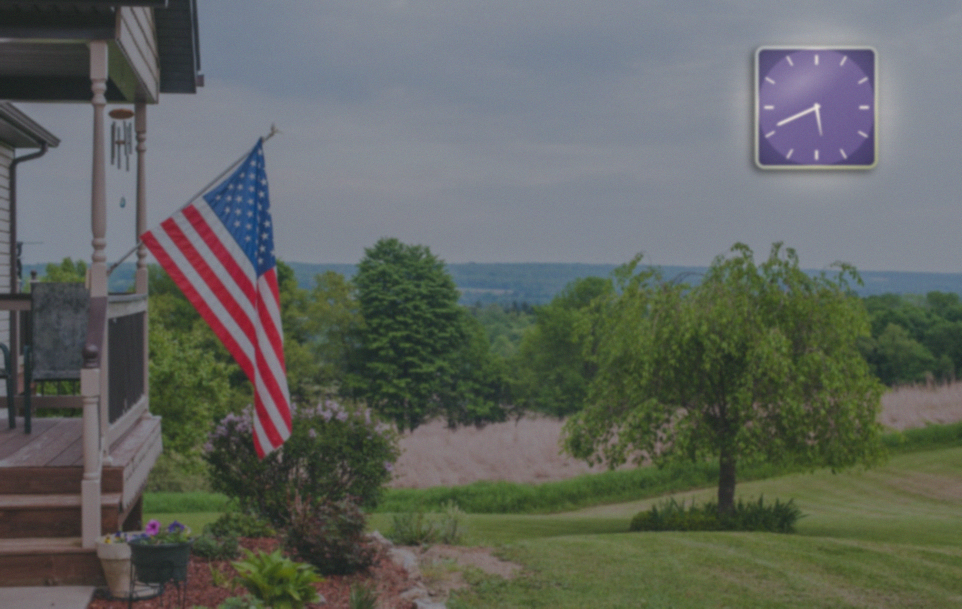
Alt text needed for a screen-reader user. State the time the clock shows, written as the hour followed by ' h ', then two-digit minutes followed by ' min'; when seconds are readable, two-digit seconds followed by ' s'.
5 h 41 min
